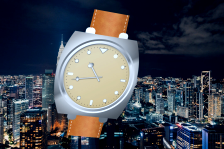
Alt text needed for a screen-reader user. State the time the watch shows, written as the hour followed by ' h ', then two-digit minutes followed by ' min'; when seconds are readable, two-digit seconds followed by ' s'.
10 h 43 min
